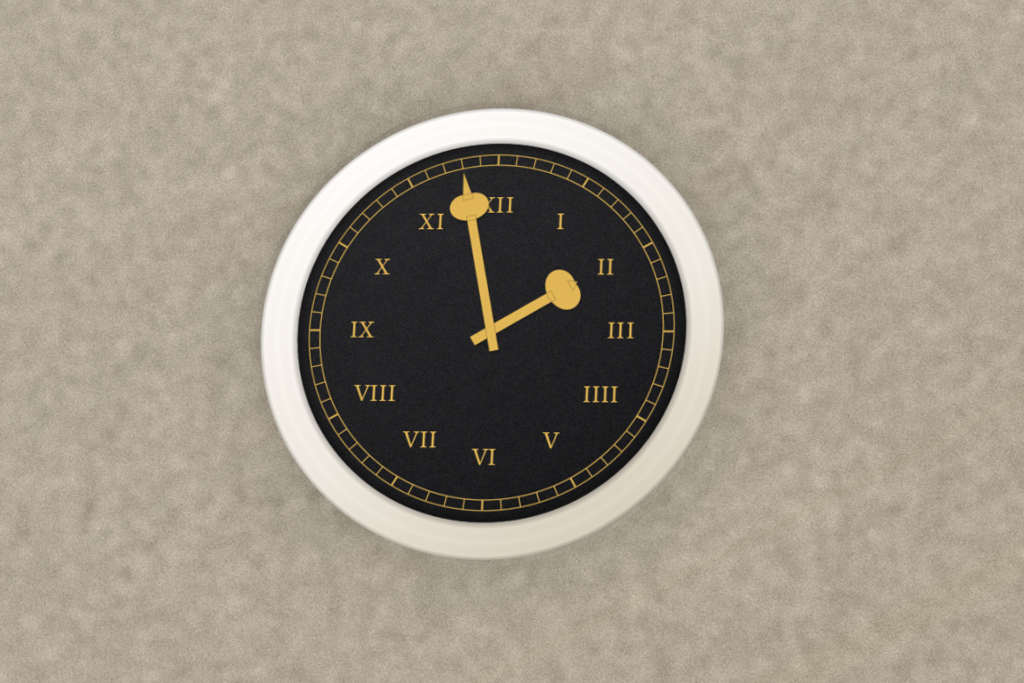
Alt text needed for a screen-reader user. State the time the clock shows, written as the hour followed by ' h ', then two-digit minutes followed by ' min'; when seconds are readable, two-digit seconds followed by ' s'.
1 h 58 min
